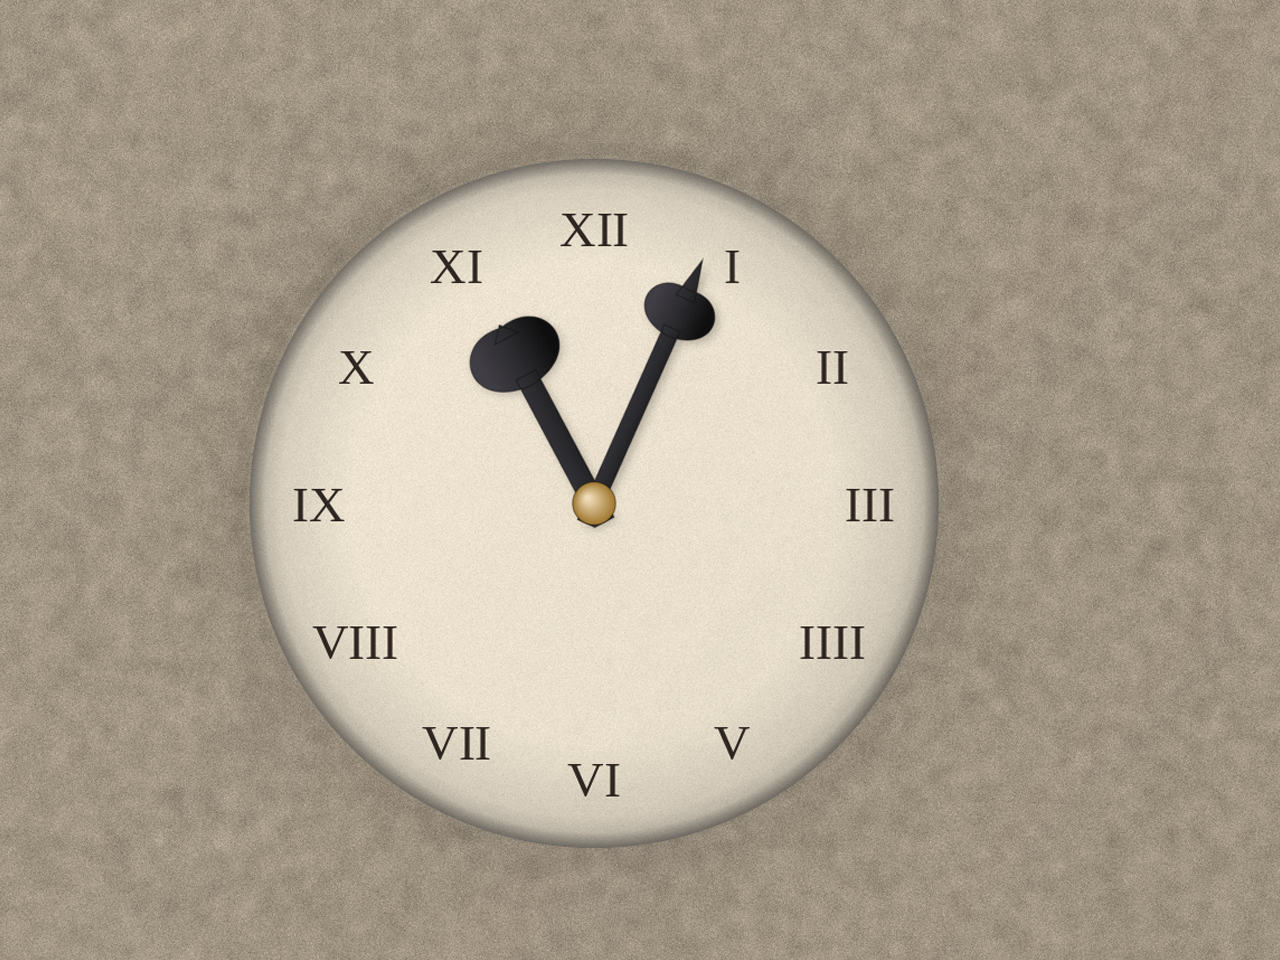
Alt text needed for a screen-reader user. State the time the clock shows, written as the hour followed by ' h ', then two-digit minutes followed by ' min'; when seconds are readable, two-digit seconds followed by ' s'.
11 h 04 min
